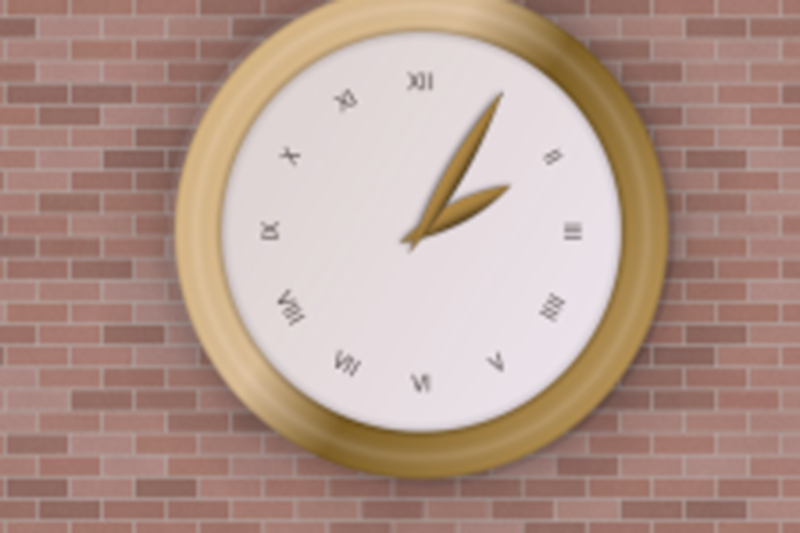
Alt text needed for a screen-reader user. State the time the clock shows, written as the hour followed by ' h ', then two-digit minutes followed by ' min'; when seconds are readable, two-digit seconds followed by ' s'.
2 h 05 min
